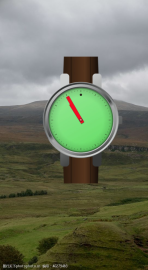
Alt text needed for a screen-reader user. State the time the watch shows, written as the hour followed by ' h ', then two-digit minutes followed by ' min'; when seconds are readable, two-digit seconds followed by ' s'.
10 h 55 min
